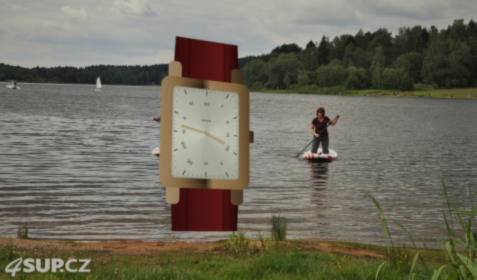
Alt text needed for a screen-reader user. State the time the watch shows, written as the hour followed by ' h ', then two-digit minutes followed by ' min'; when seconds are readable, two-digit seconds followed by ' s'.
3 h 47 min
